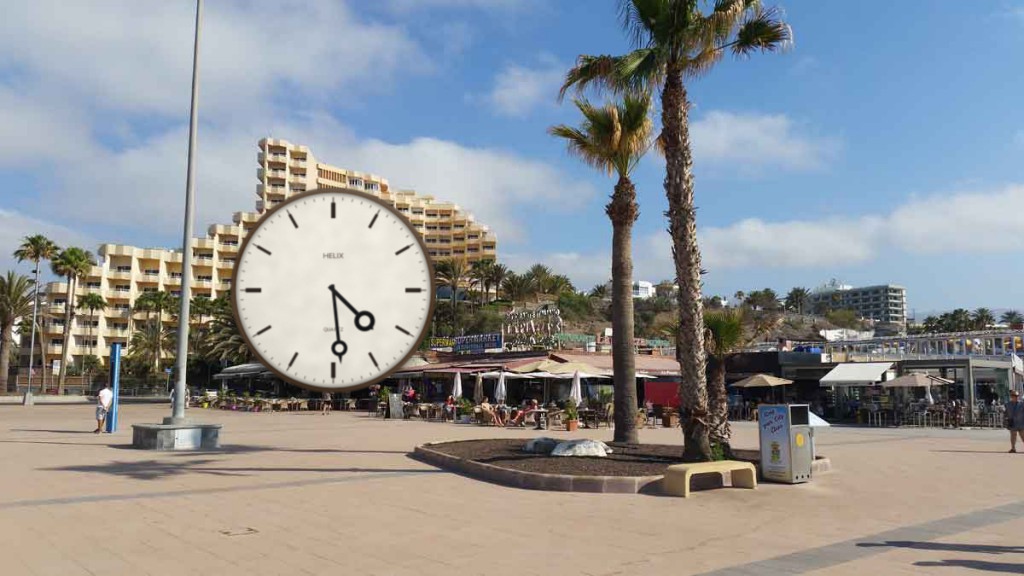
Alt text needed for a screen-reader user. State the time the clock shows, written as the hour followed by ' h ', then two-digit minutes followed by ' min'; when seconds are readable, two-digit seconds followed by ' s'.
4 h 29 min
